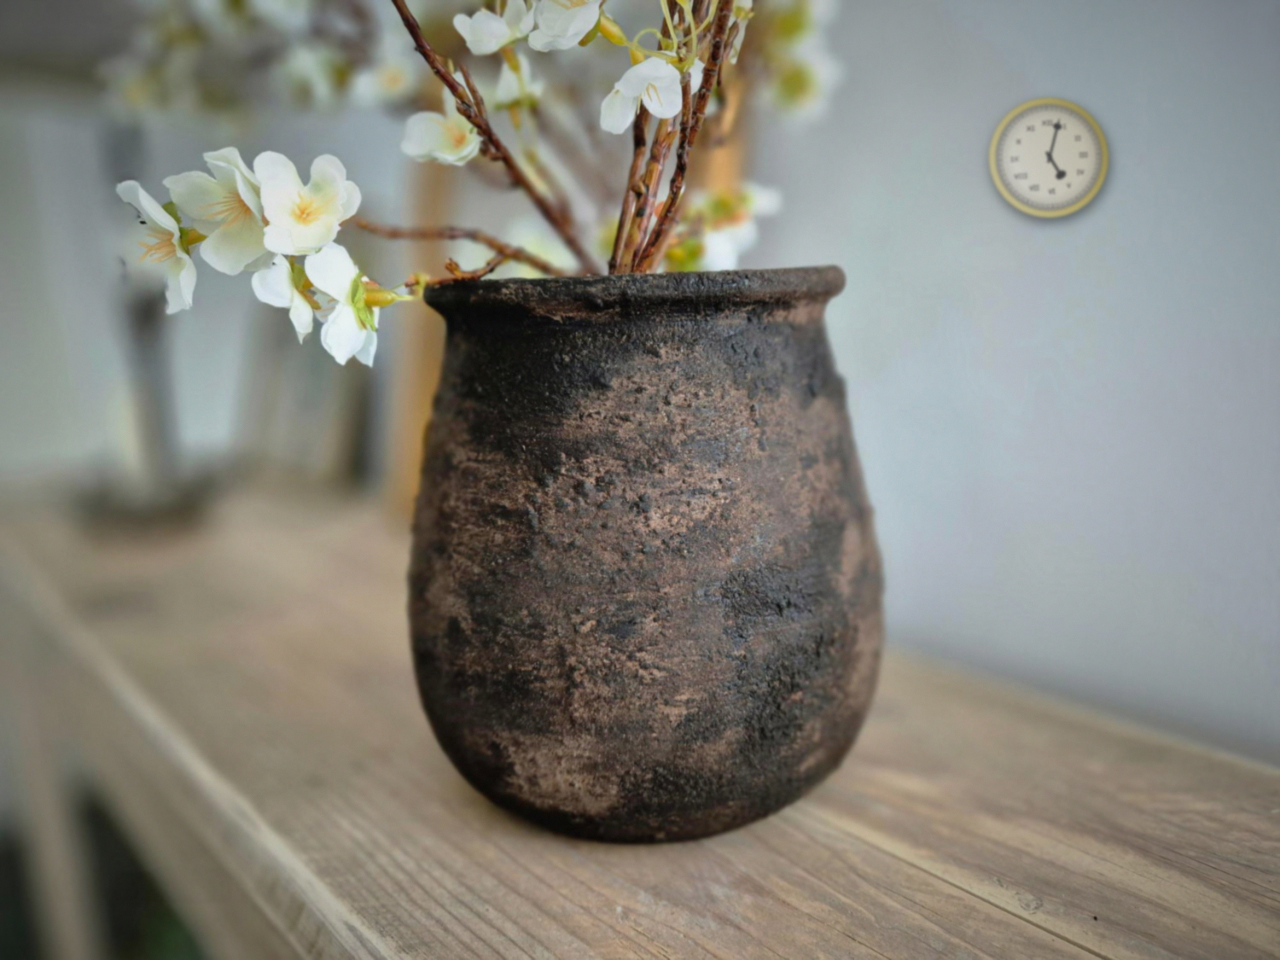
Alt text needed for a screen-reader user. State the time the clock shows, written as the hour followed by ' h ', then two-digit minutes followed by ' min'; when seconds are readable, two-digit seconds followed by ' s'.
5 h 03 min
